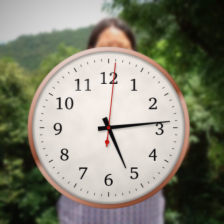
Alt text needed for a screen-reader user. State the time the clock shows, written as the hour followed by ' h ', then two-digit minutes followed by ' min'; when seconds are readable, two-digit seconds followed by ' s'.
5 h 14 min 01 s
